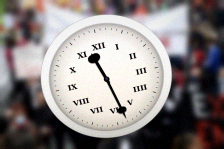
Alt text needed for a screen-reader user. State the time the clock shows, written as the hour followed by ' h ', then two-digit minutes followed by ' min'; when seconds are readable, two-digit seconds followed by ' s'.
11 h 28 min
